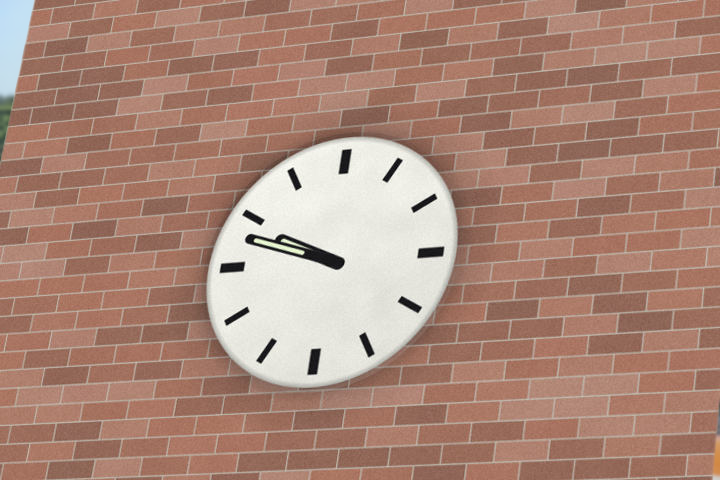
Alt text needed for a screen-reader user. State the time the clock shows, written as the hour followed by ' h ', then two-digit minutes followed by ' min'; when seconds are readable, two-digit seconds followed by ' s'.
9 h 48 min
